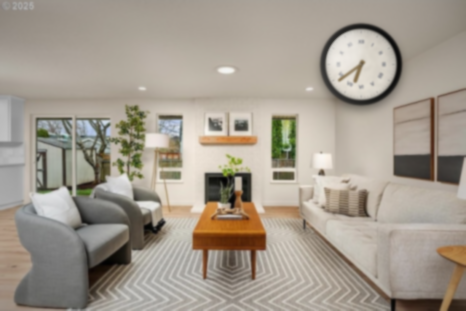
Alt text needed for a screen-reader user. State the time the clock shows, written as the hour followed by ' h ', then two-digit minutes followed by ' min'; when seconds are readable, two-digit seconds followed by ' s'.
6 h 39 min
